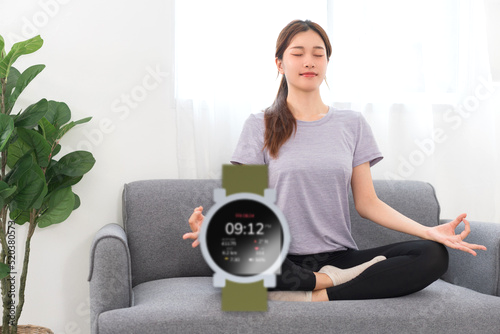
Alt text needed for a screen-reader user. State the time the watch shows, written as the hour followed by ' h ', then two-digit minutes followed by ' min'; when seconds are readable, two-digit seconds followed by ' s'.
9 h 12 min
